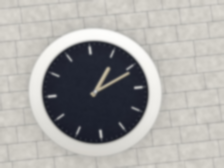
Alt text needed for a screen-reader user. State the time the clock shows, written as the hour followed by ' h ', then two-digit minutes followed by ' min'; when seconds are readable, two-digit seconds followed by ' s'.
1 h 11 min
